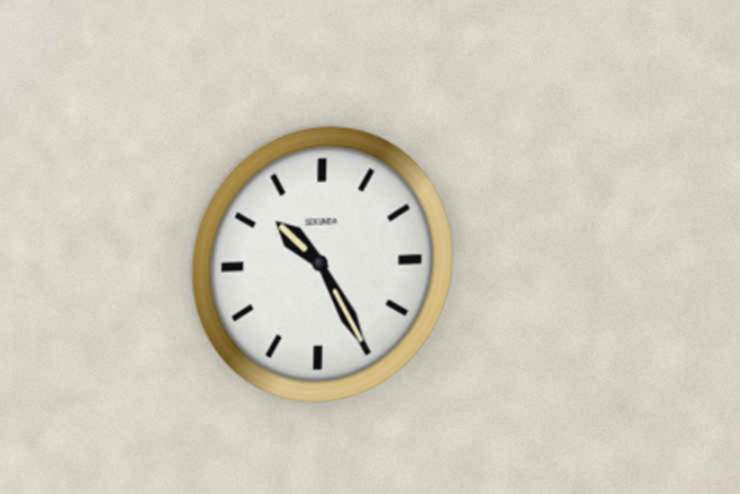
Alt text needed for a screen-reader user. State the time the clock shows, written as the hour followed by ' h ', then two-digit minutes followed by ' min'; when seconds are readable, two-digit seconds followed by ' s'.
10 h 25 min
